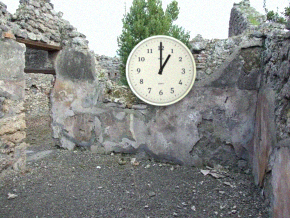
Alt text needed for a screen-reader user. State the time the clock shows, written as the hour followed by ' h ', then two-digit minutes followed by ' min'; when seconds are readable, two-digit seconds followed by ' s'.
1 h 00 min
